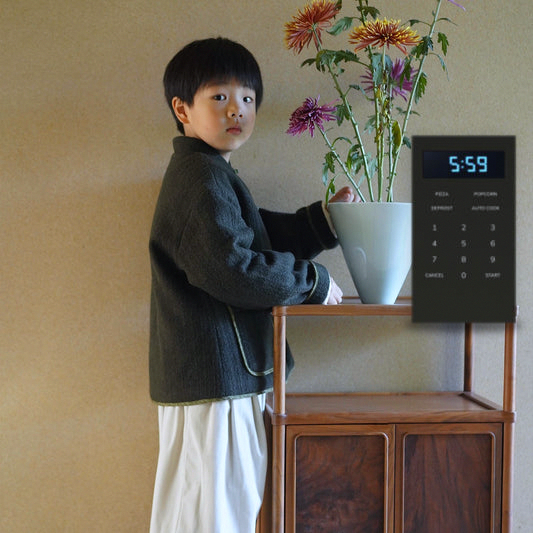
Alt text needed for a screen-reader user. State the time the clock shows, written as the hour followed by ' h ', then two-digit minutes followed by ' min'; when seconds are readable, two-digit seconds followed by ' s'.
5 h 59 min
